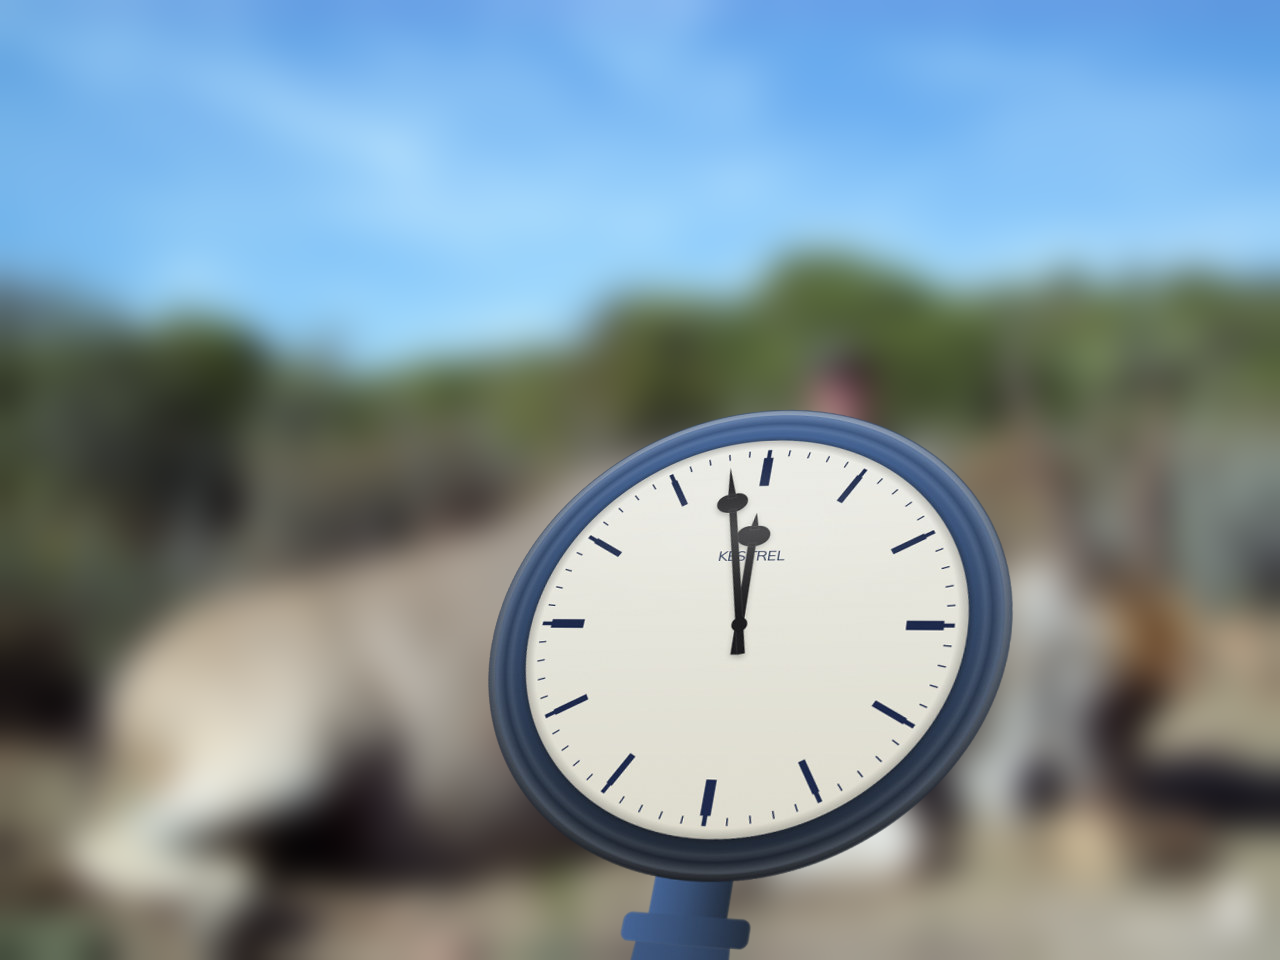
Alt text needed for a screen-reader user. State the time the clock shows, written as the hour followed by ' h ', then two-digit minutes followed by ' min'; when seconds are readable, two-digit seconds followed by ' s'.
11 h 58 min
